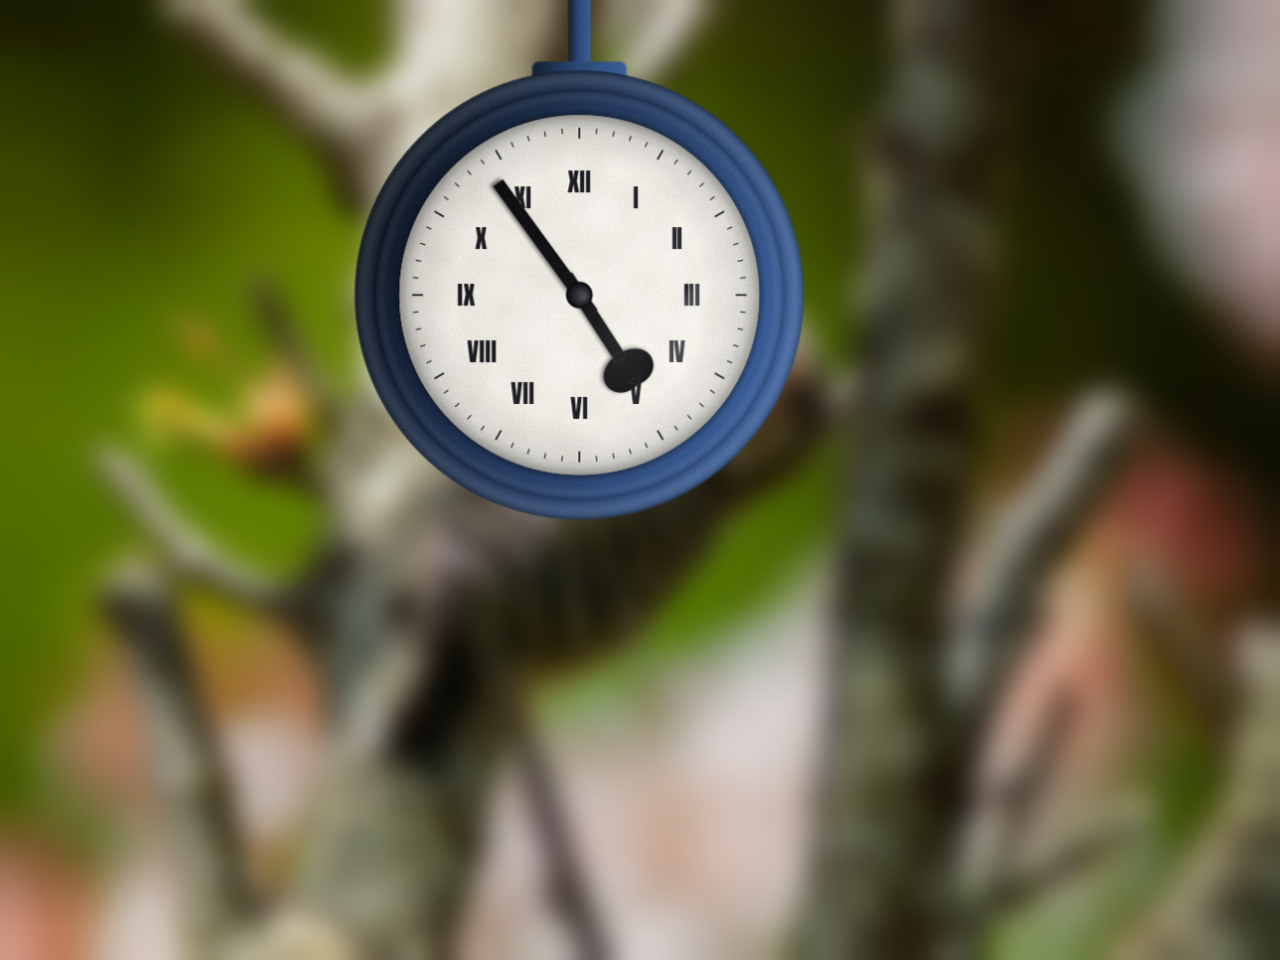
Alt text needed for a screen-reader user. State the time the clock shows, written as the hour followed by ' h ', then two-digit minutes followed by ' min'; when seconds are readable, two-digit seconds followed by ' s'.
4 h 54 min
